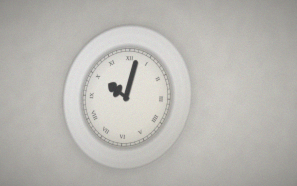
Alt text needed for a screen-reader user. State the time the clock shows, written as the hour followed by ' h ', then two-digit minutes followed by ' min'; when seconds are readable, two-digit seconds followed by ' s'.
10 h 02 min
